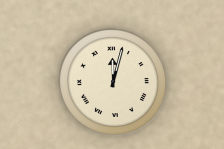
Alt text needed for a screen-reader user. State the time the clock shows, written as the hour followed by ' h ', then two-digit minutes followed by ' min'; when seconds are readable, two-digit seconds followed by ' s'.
12 h 03 min
